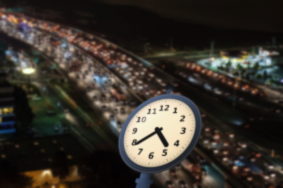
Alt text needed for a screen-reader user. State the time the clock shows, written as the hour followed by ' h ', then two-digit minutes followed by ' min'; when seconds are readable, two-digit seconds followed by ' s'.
4 h 39 min
